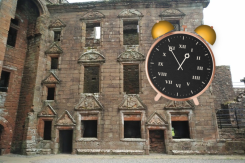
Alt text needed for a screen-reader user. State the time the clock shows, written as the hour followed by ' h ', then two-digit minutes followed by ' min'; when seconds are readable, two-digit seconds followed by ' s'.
12 h 54 min
